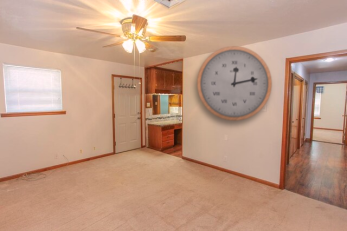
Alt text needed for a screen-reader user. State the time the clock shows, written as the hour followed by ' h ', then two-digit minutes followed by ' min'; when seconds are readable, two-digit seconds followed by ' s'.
12 h 13 min
